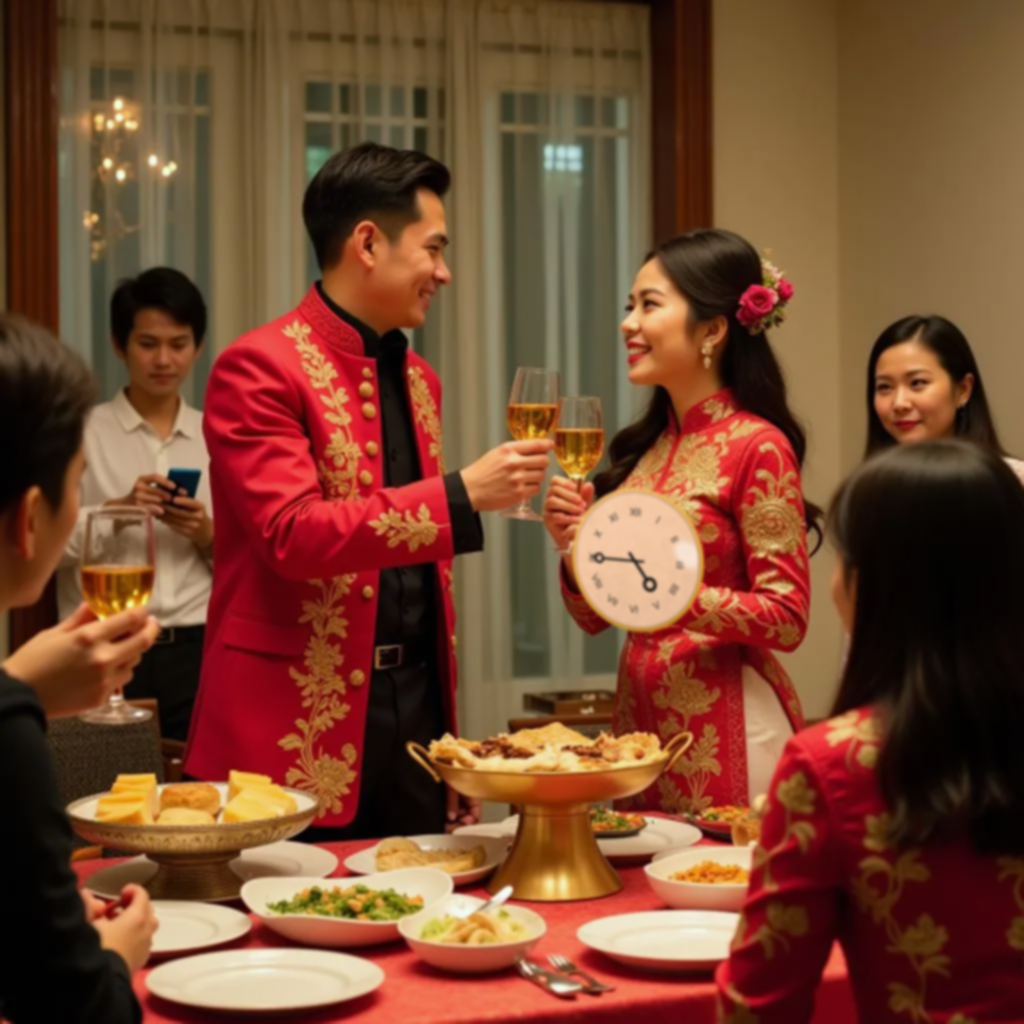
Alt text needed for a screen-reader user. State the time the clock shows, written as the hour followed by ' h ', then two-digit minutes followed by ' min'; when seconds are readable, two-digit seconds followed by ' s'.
4 h 45 min
